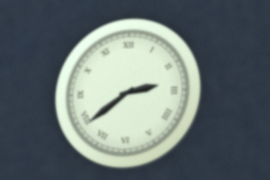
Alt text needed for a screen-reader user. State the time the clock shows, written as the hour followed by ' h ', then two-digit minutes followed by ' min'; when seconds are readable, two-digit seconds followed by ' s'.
2 h 39 min
